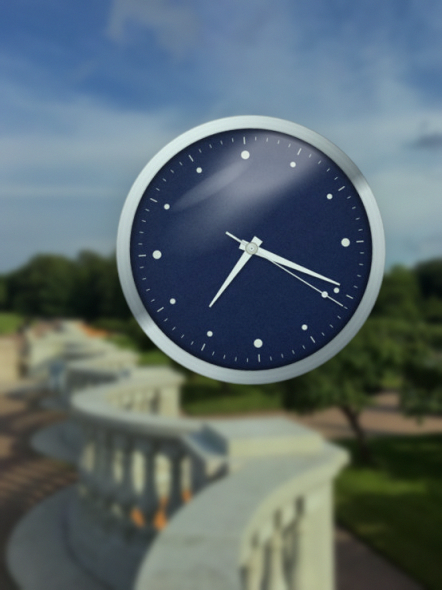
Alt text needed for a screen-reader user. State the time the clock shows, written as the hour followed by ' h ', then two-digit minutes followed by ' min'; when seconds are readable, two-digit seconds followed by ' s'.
7 h 19 min 21 s
